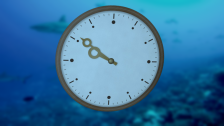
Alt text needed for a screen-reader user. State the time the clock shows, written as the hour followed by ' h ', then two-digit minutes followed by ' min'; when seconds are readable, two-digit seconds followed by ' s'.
9 h 51 min
